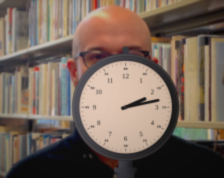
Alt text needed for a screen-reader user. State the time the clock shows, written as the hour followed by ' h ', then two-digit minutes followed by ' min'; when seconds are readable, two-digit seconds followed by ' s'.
2 h 13 min
